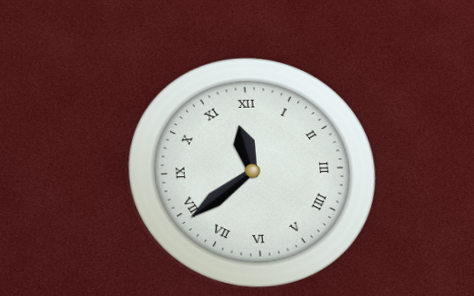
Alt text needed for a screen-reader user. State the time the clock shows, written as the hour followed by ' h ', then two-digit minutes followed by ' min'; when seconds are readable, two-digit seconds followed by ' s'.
11 h 39 min
